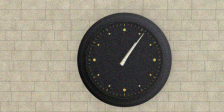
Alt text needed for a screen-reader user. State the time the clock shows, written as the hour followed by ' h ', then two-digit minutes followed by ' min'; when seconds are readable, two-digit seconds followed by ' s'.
1 h 06 min
